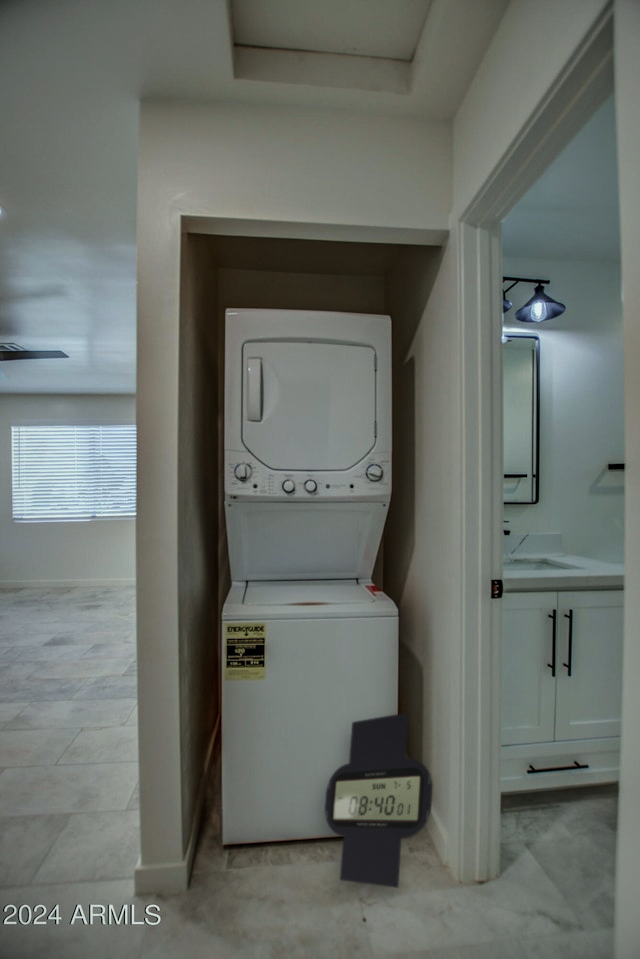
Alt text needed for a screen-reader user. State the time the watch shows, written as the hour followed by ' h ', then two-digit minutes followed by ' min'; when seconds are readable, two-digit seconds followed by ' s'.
8 h 40 min 01 s
